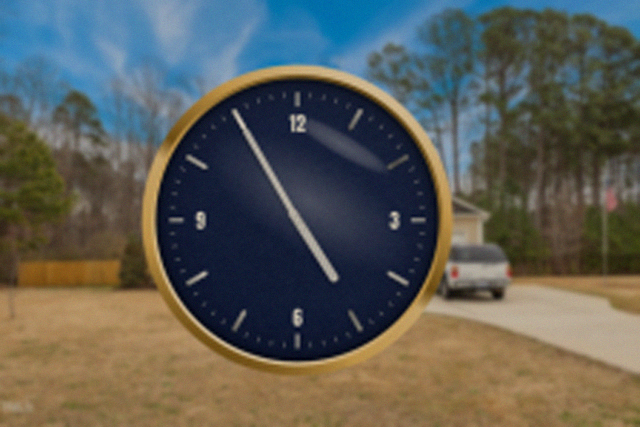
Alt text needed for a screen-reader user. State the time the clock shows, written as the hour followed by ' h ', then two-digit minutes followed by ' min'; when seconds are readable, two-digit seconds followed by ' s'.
4 h 55 min
